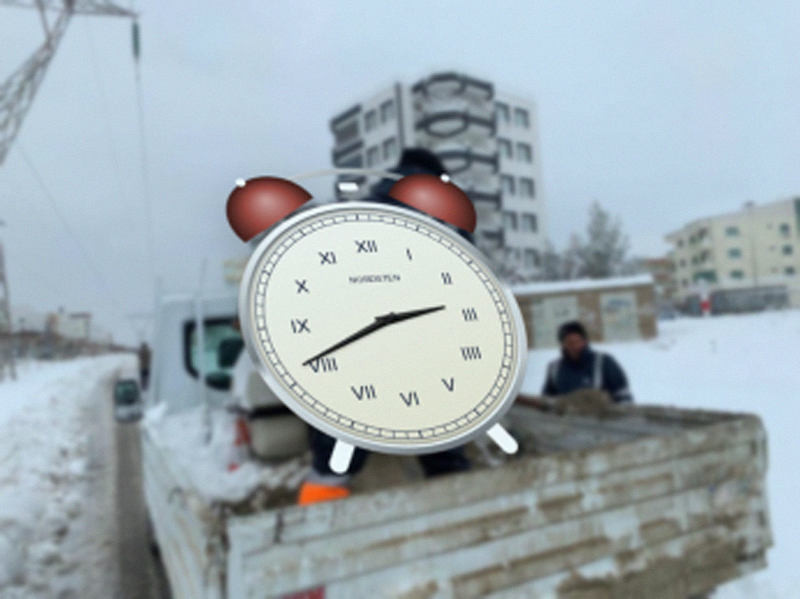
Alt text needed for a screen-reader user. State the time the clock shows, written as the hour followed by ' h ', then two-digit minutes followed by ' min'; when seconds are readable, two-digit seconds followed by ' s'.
2 h 41 min
